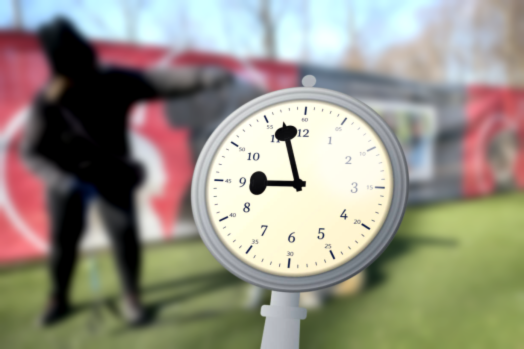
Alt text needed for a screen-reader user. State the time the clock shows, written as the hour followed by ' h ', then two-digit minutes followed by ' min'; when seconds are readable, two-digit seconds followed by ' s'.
8 h 57 min
